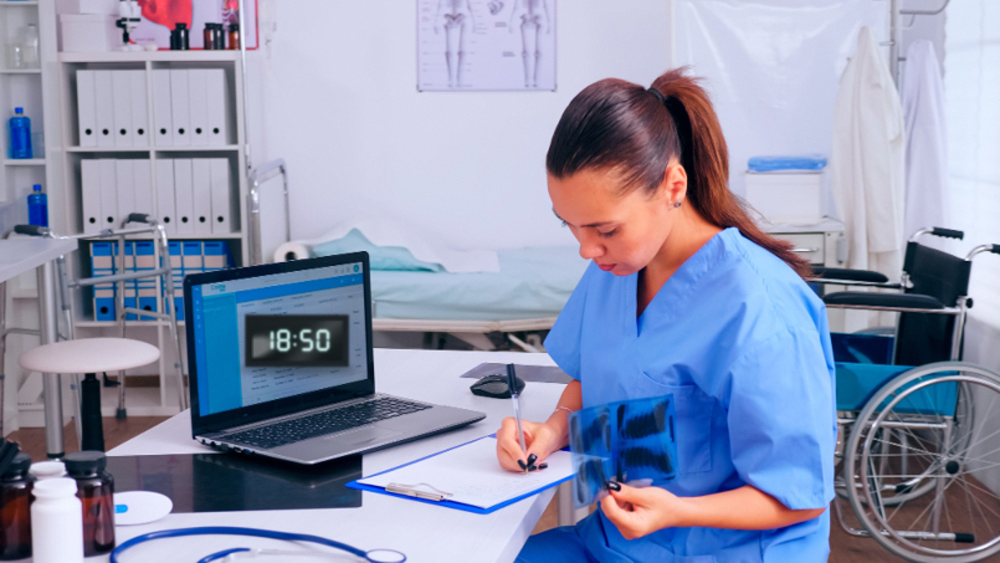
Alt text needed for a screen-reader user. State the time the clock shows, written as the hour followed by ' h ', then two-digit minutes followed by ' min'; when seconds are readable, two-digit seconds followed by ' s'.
18 h 50 min
